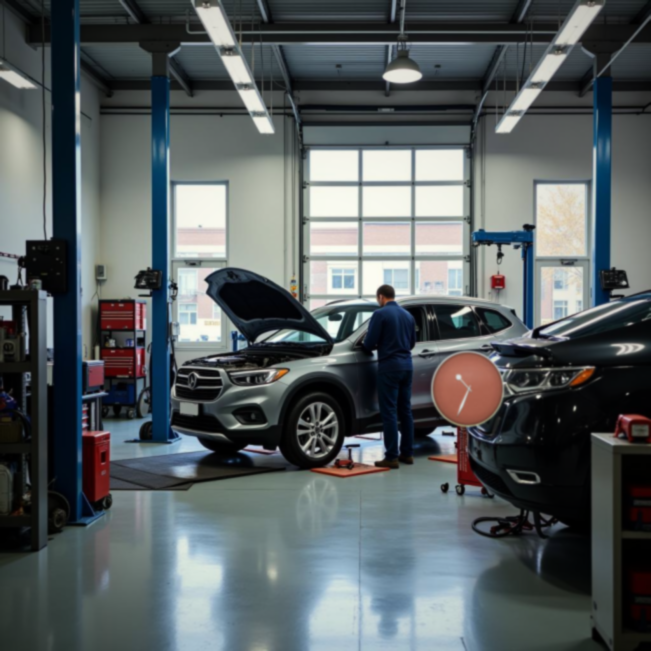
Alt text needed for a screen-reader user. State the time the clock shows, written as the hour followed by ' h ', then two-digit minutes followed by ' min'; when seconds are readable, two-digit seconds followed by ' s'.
10 h 34 min
